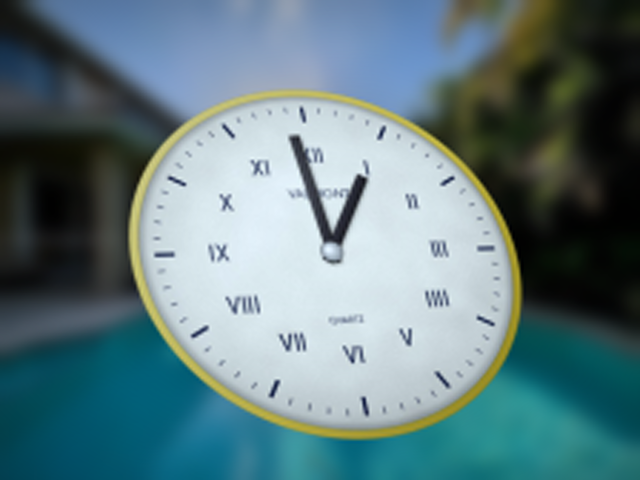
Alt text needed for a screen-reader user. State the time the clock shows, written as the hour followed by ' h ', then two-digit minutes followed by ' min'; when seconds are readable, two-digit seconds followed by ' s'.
12 h 59 min
